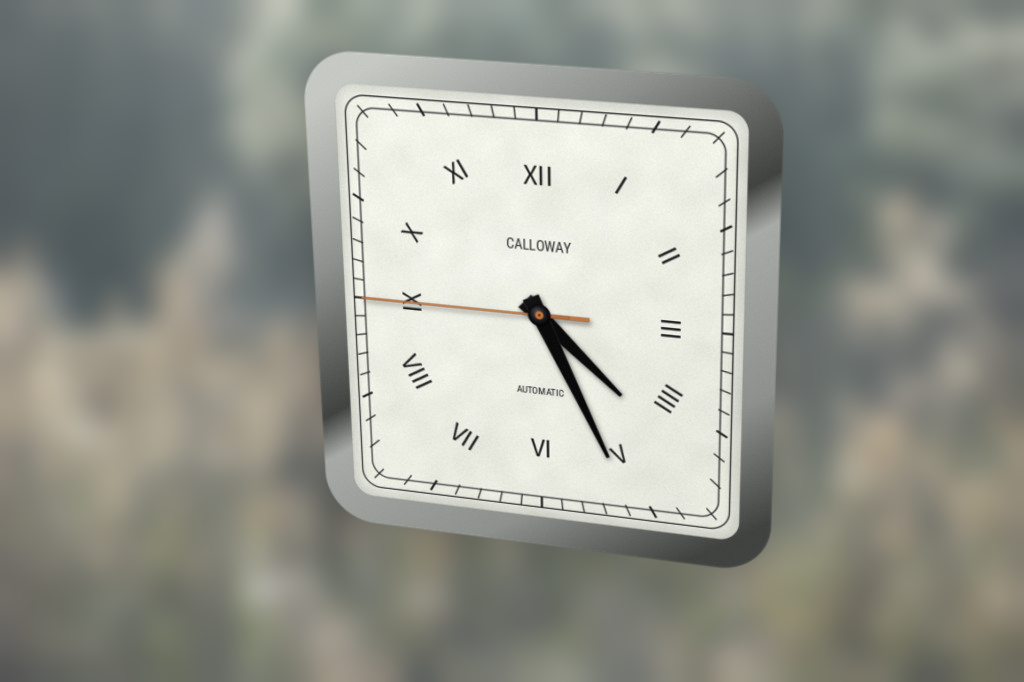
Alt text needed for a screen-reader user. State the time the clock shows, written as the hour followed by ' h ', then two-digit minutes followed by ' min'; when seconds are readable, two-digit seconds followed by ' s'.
4 h 25 min 45 s
